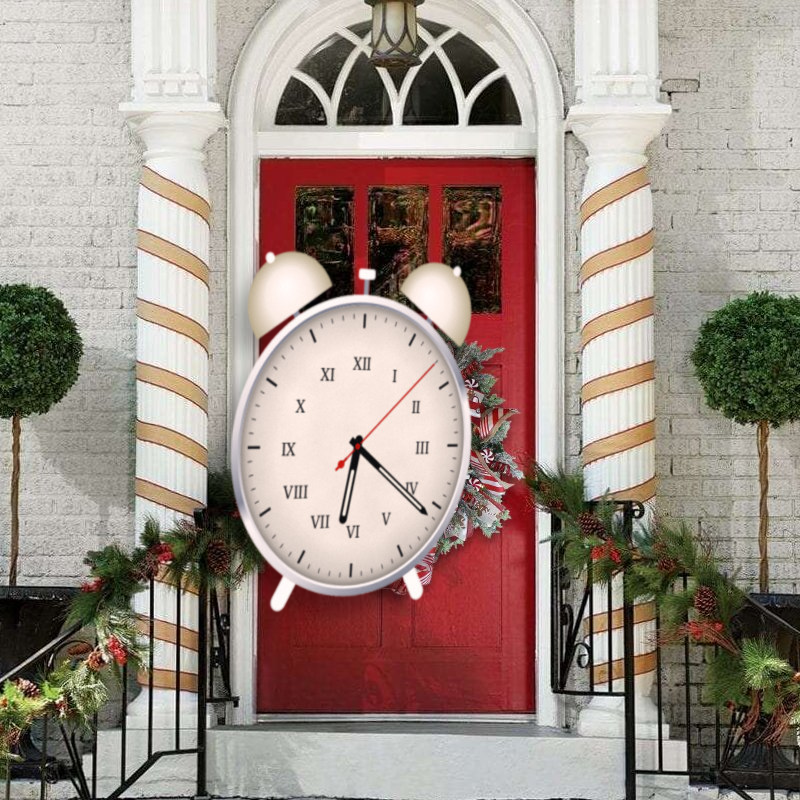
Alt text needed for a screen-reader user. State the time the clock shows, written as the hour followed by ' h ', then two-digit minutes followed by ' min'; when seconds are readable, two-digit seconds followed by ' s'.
6 h 21 min 08 s
